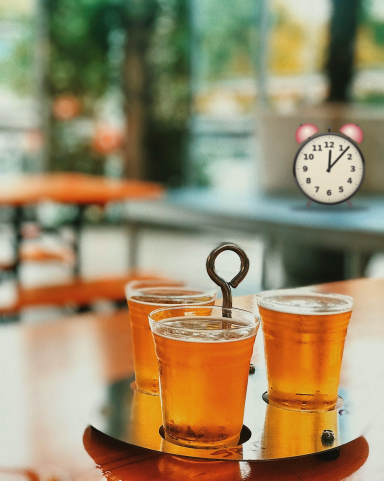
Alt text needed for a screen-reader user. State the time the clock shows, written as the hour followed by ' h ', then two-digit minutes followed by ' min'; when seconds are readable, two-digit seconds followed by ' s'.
12 h 07 min
